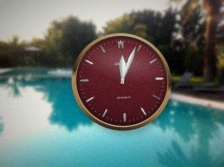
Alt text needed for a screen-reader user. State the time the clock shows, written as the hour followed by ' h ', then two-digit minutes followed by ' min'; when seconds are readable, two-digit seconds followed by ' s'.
12 h 04 min
